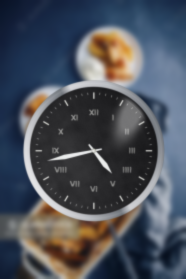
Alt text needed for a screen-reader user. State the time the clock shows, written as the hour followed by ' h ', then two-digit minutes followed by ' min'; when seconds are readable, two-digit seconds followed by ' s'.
4 h 43 min
